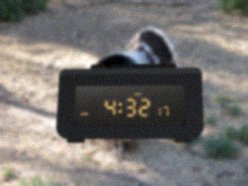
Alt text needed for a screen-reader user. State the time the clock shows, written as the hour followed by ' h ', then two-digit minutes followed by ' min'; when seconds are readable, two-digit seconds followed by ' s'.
4 h 32 min
